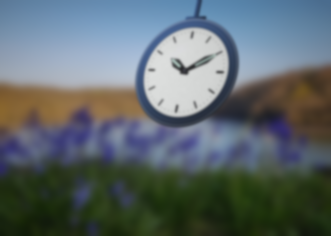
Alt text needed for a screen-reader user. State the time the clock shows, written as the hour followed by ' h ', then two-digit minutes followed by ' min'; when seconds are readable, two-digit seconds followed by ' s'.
10 h 10 min
